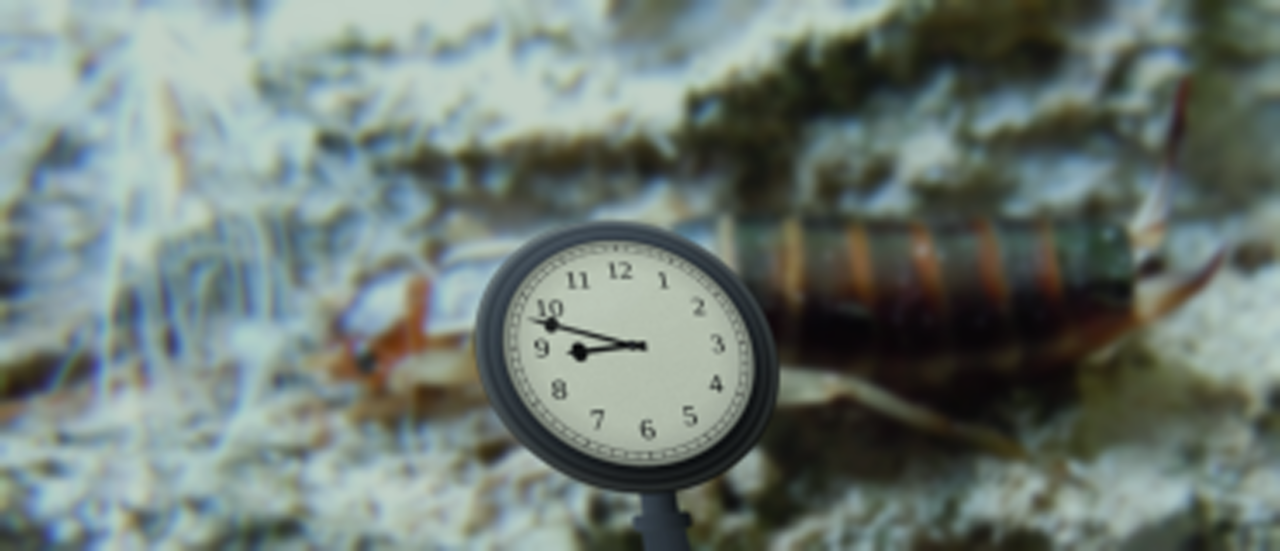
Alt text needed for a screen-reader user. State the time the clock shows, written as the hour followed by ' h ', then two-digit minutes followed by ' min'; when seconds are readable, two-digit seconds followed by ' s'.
8 h 48 min
